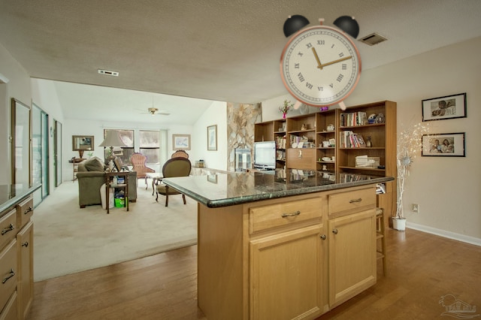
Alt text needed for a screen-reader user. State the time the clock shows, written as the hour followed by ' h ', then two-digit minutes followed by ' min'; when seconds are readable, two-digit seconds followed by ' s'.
11 h 12 min
